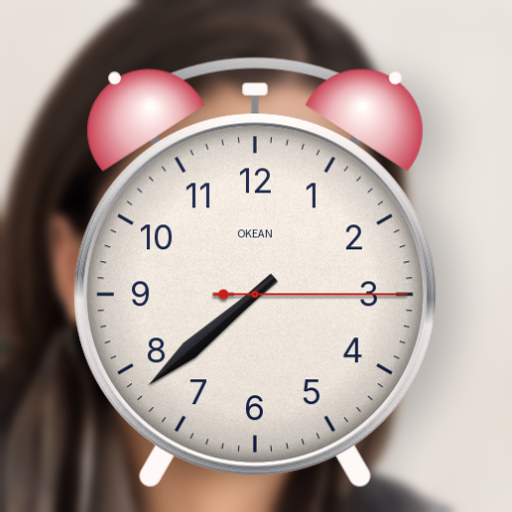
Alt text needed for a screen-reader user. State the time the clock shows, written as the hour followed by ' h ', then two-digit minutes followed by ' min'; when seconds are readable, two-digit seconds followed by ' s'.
7 h 38 min 15 s
